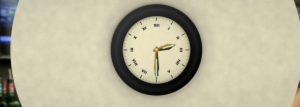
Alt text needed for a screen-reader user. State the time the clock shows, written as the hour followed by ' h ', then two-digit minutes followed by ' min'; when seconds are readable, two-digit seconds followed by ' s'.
2 h 30 min
